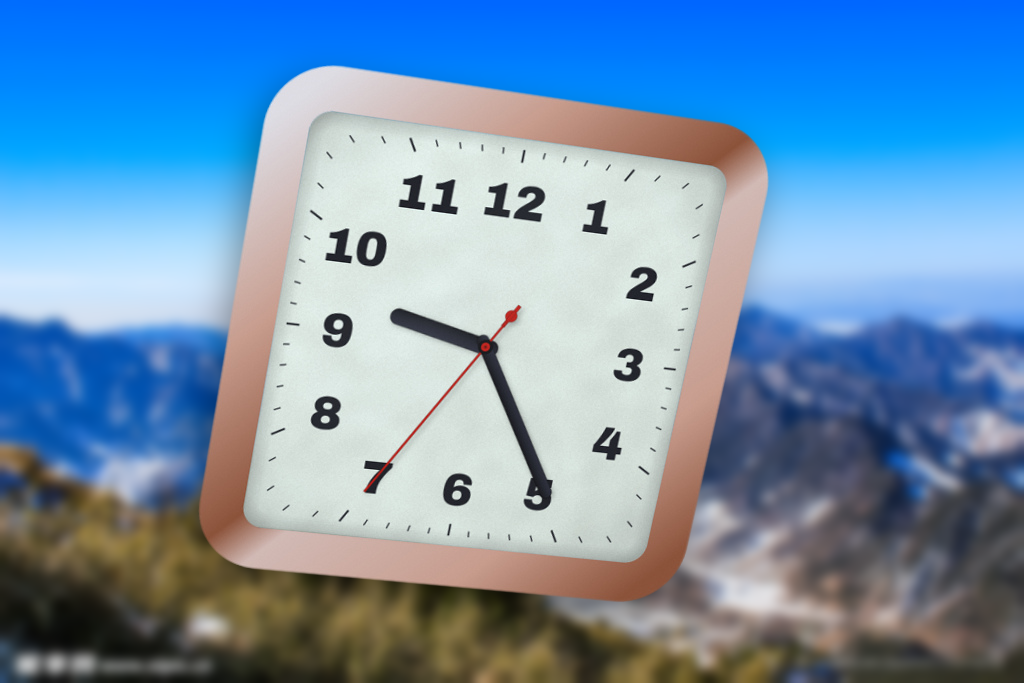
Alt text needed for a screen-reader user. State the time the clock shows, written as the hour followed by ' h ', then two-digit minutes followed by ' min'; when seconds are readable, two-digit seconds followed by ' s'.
9 h 24 min 35 s
